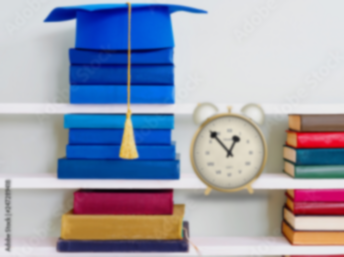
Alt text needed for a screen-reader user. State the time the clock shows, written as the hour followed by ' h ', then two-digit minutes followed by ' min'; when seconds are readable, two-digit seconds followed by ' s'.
12 h 53 min
